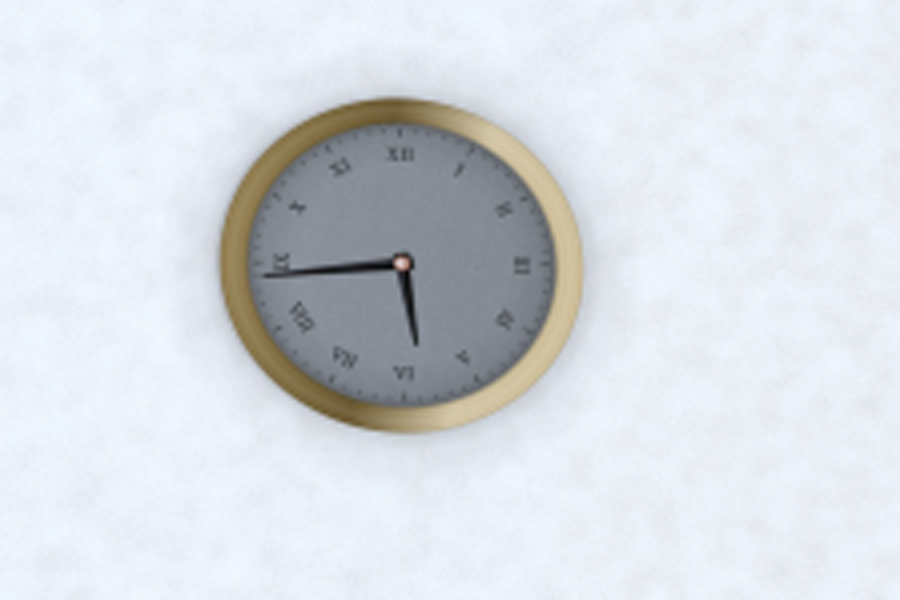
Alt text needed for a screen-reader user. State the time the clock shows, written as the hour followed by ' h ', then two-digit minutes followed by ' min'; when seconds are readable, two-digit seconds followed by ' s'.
5 h 44 min
